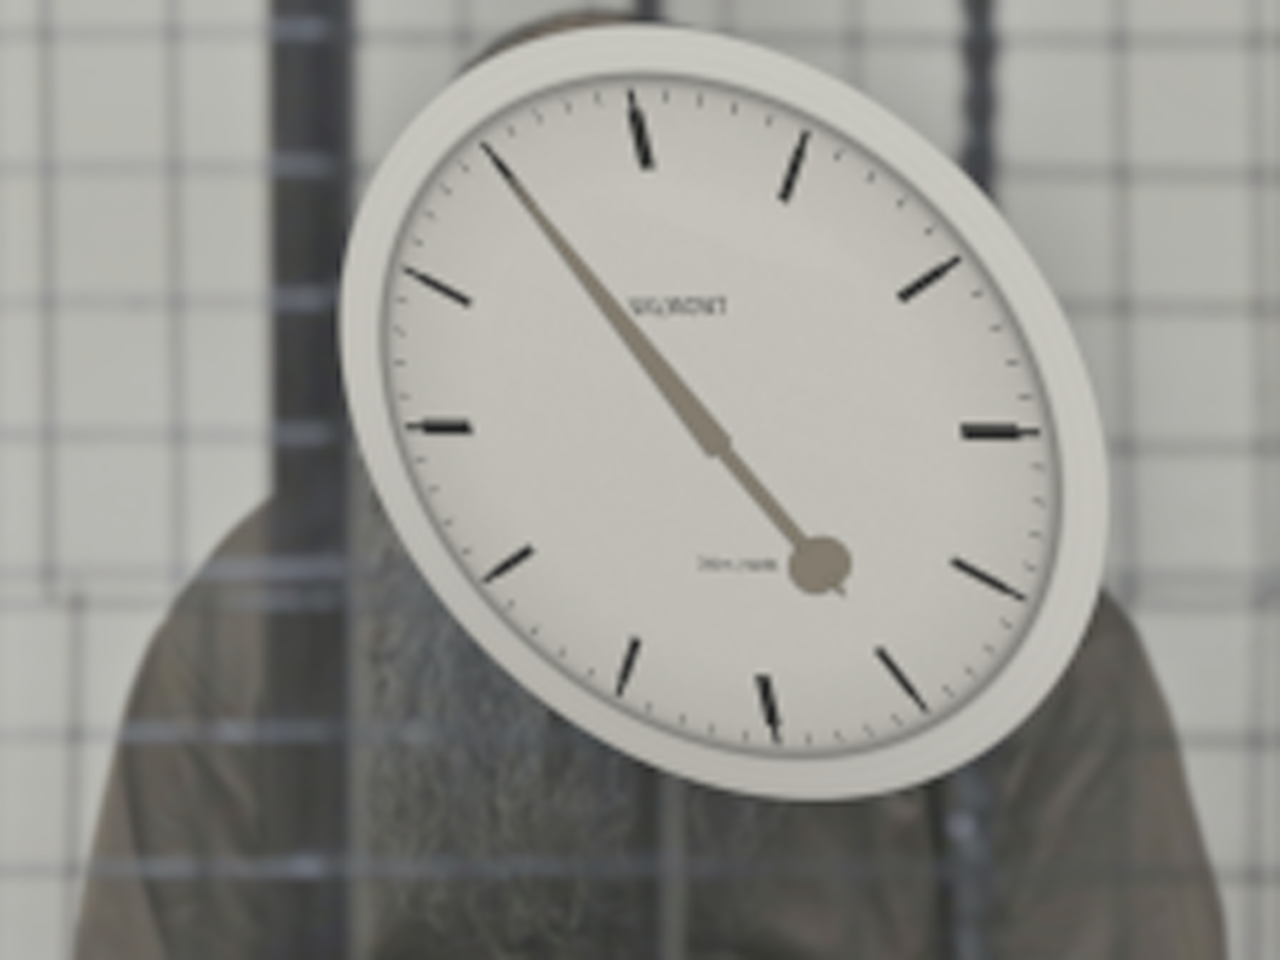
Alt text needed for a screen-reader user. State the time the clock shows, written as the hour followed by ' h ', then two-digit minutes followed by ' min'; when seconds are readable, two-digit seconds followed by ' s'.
4 h 55 min
